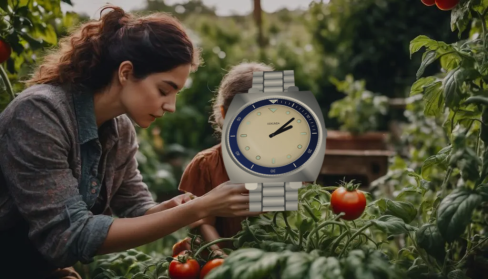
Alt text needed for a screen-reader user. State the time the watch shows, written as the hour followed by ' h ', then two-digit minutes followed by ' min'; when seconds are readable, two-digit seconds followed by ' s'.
2 h 08 min
